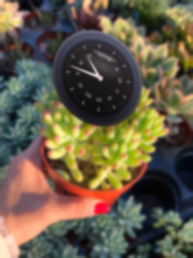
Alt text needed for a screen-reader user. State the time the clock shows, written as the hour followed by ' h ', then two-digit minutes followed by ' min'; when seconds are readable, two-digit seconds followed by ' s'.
11 h 52 min
